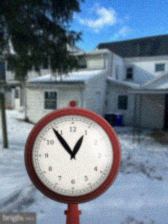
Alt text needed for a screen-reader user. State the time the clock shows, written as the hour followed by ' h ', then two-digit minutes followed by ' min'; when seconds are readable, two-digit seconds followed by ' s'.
12 h 54 min
